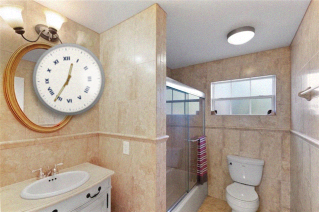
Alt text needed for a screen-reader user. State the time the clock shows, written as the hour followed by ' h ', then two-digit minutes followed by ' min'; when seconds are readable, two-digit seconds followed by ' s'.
12 h 36 min
